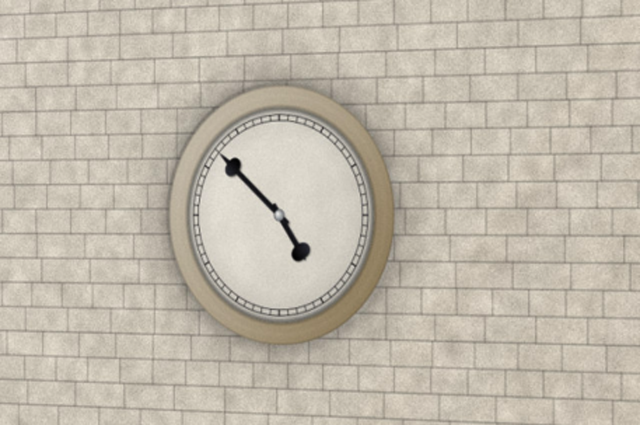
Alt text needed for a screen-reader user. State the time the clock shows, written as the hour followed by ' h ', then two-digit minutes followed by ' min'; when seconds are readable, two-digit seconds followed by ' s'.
4 h 52 min
